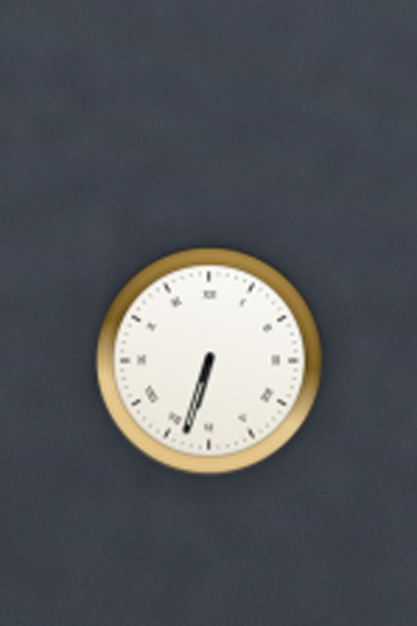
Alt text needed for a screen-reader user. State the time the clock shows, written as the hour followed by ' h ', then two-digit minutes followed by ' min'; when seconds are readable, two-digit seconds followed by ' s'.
6 h 33 min
